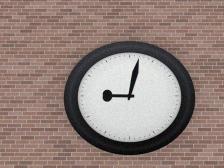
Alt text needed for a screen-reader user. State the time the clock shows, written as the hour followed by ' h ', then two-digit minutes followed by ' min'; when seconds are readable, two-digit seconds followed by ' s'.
9 h 02 min
